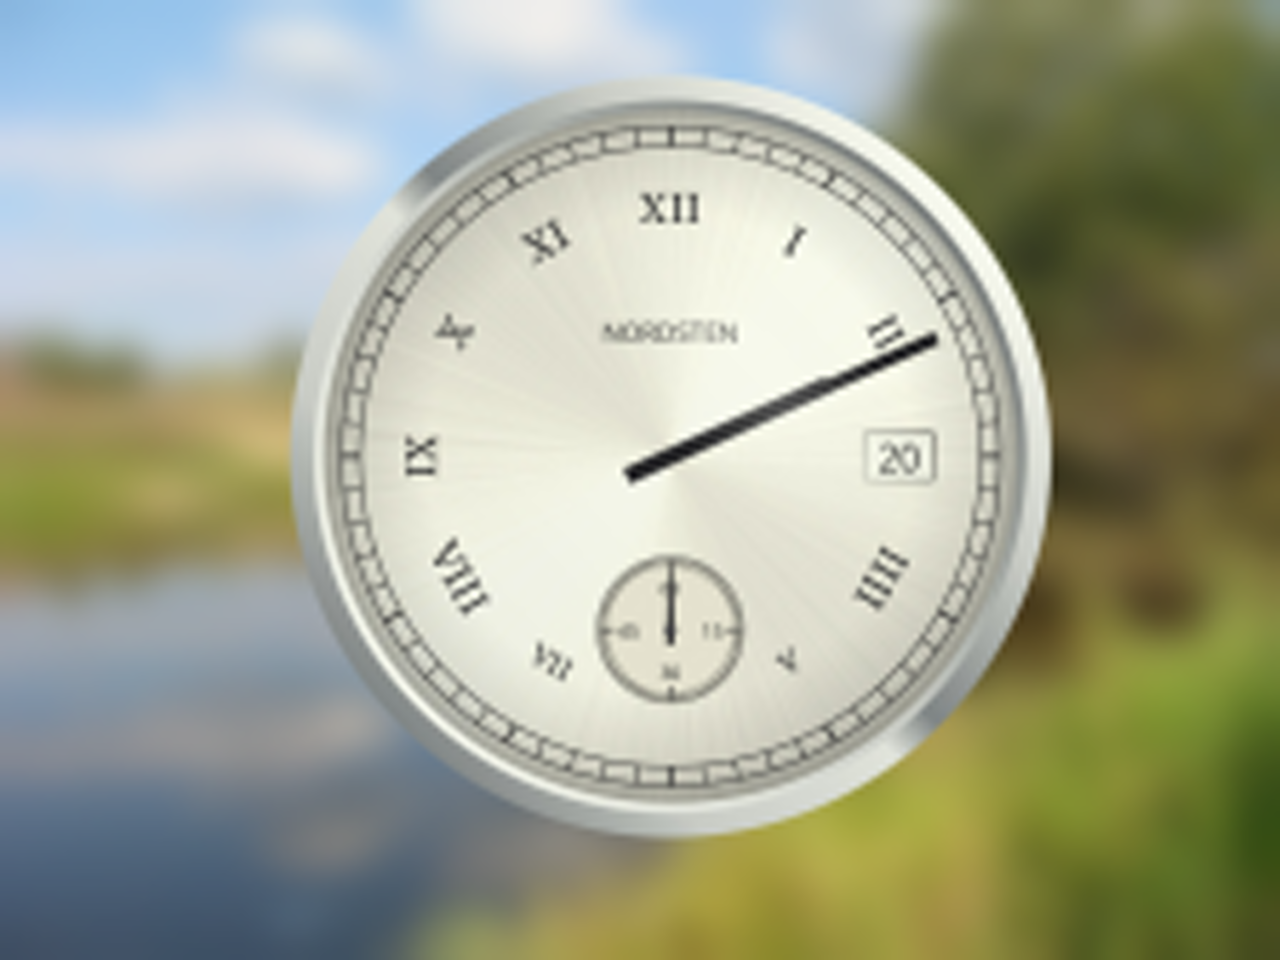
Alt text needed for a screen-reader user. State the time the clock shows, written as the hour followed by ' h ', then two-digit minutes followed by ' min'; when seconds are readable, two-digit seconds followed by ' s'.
2 h 11 min
